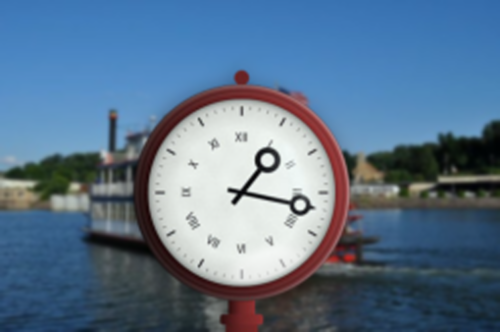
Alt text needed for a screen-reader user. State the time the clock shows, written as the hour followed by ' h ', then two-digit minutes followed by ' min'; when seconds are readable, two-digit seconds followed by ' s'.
1 h 17 min
